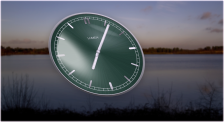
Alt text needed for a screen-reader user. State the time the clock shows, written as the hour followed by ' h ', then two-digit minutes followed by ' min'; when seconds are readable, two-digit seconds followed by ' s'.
7 h 06 min
